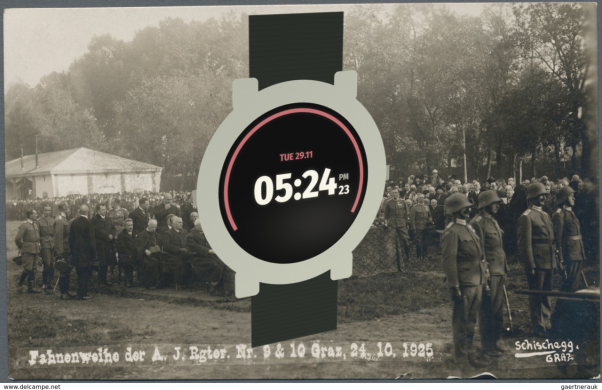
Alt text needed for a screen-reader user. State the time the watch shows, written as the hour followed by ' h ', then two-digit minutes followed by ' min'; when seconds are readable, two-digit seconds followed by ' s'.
5 h 24 min 23 s
